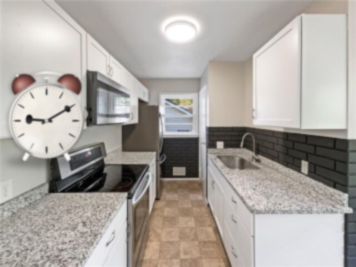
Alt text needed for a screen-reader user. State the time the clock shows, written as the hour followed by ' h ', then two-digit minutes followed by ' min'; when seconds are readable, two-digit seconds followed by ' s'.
9 h 10 min
